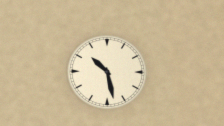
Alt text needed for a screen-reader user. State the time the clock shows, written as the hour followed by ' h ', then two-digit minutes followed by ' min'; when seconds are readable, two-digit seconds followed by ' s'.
10 h 28 min
